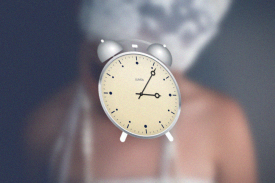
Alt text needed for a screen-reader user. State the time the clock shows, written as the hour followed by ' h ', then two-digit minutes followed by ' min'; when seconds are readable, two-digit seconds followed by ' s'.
3 h 06 min
